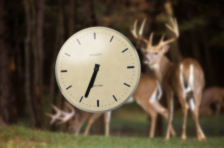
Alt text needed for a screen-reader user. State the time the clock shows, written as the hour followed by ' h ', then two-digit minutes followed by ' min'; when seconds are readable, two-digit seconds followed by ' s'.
6 h 34 min
